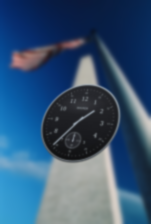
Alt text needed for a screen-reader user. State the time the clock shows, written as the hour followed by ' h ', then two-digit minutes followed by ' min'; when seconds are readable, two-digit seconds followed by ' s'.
1 h 36 min
